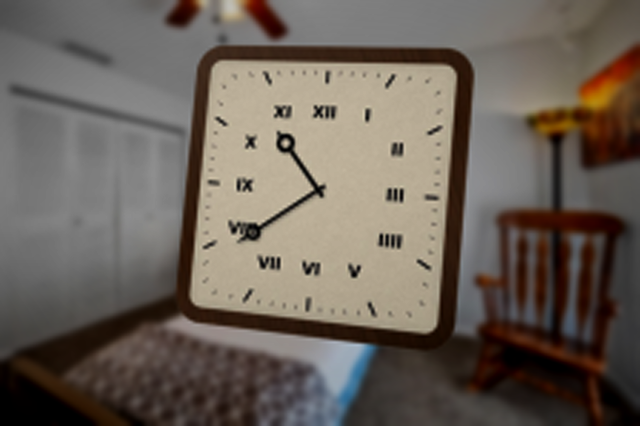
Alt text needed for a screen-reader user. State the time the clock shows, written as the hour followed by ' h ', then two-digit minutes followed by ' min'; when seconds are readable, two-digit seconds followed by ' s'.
10 h 39 min
